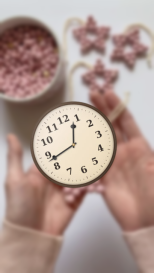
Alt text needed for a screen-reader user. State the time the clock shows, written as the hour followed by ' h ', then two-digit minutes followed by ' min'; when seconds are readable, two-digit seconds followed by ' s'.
12 h 43 min
